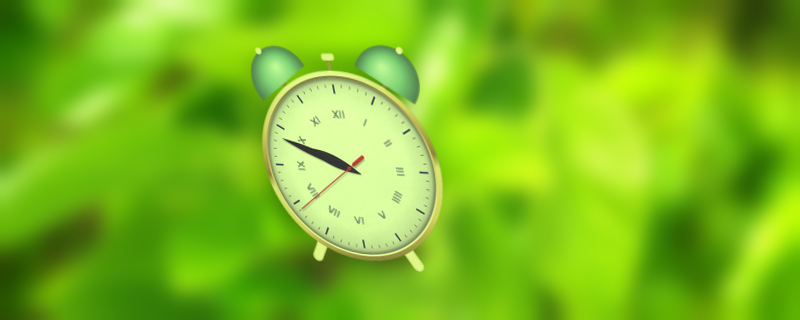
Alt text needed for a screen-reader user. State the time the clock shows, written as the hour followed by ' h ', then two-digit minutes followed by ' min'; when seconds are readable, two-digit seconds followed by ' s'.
9 h 48 min 39 s
